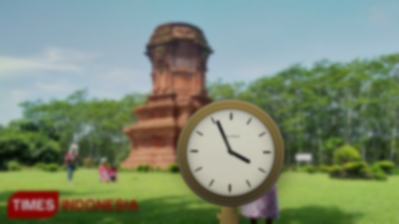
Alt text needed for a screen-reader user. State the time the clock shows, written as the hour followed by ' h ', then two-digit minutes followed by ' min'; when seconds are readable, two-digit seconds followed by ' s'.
3 h 56 min
